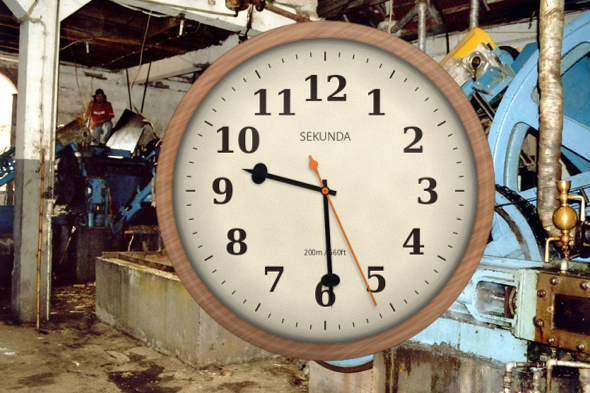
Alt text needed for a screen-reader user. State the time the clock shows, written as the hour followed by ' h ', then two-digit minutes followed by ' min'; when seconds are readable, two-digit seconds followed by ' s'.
9 h 29 min 26 s
